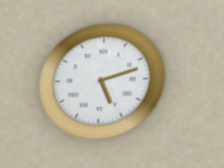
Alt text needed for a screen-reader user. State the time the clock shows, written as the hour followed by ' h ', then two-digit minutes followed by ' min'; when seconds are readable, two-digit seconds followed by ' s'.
5 h 12 min
